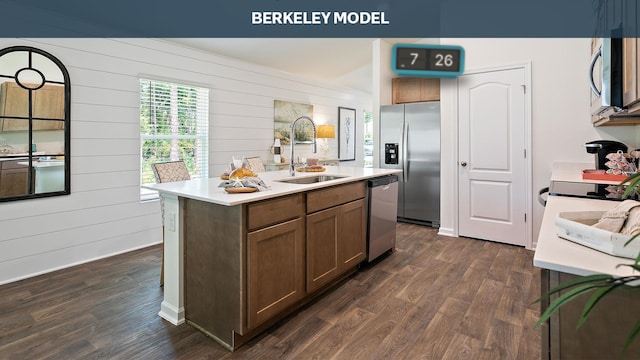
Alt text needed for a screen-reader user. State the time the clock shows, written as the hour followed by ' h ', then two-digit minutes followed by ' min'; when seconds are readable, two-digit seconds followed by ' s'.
7 h 26 min
